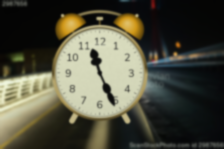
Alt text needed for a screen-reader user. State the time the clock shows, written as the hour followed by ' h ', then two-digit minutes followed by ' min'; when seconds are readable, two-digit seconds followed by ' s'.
11 h 26 min
